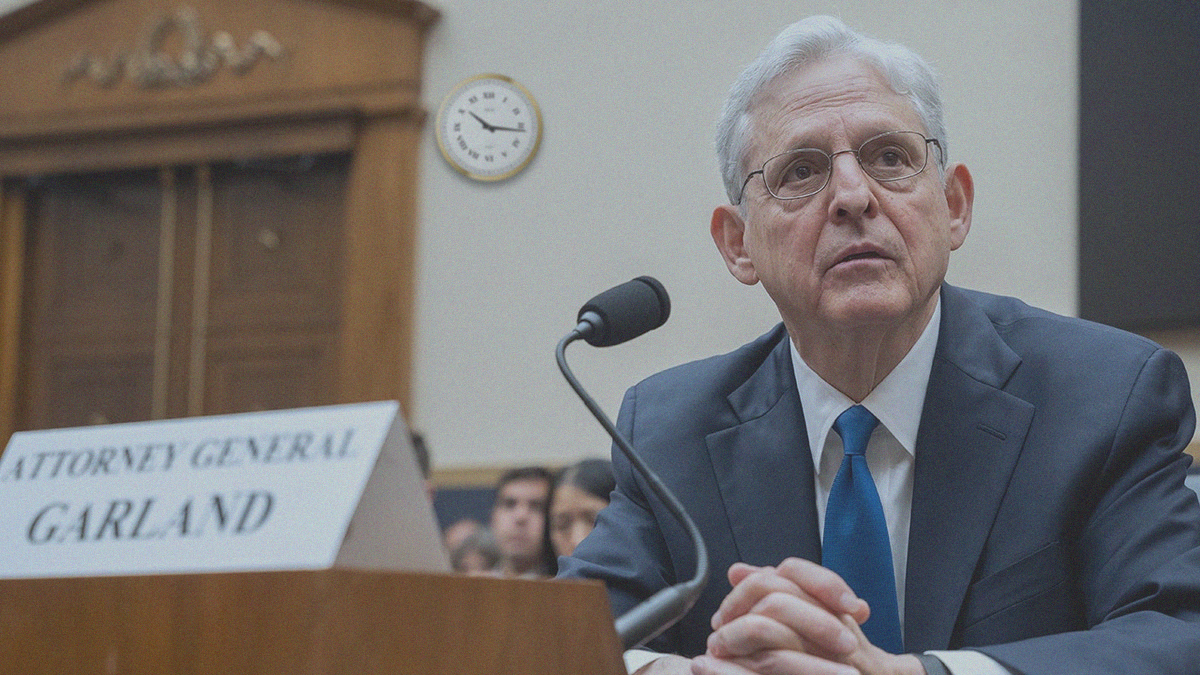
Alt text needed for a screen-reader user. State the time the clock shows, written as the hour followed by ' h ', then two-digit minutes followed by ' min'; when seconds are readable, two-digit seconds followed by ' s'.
10 h 16 min
